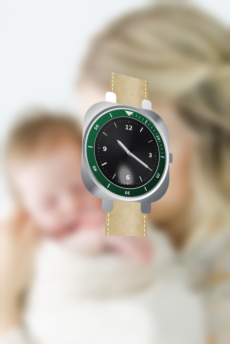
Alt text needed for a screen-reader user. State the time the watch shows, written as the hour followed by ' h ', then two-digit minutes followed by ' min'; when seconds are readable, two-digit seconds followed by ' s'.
10 h 20 min
